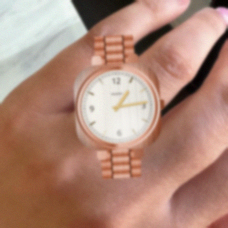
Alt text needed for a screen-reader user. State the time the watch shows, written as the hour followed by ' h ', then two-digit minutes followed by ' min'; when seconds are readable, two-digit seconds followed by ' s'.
1 h 14 min
